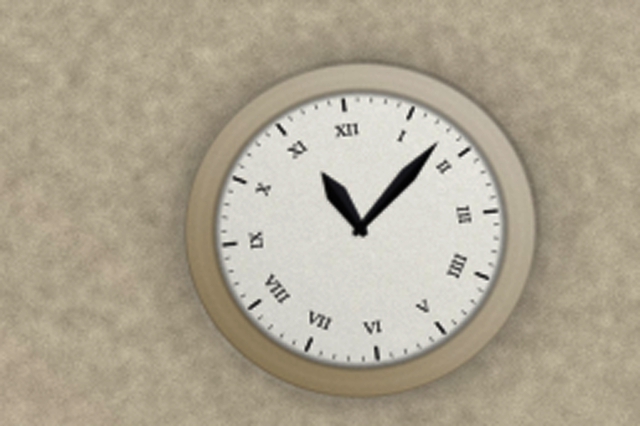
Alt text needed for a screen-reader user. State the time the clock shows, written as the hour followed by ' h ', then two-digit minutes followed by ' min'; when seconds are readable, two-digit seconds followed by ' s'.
11 h 08 min
